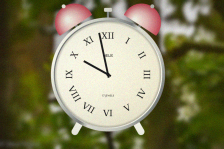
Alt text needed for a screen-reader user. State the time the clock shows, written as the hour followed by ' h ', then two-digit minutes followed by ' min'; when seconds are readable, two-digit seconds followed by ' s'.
9 h 58 min
